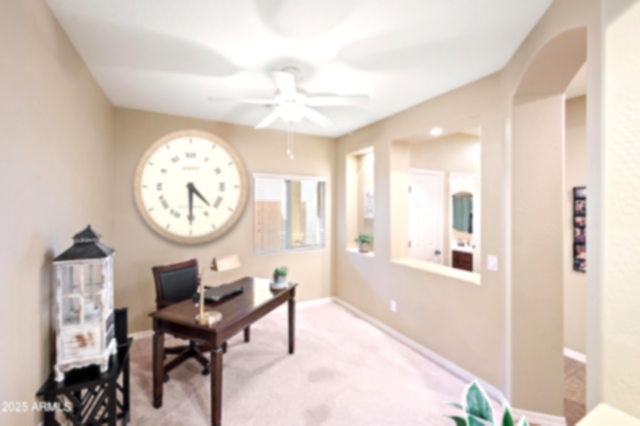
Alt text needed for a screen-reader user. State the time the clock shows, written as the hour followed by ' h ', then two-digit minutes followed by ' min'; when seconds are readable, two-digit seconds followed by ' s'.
4 h 30 min
